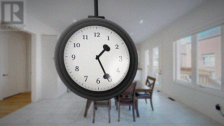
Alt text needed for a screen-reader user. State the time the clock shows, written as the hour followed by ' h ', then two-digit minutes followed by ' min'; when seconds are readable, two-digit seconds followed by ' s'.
1 h 26 min
